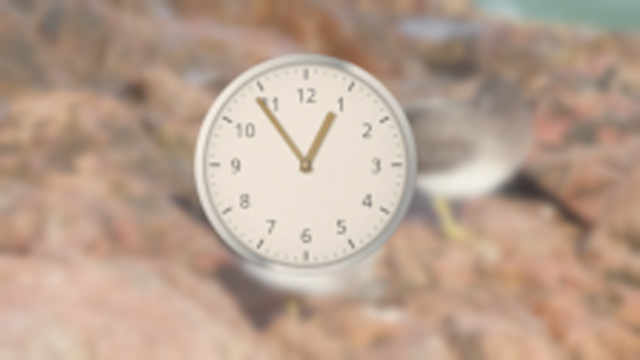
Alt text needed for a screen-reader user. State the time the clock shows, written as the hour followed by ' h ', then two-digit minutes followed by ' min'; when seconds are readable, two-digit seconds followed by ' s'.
12 h 54 min
